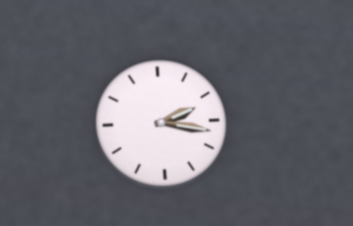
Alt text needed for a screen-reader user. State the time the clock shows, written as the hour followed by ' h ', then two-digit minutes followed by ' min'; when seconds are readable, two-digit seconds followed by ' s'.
2 h 17 min
